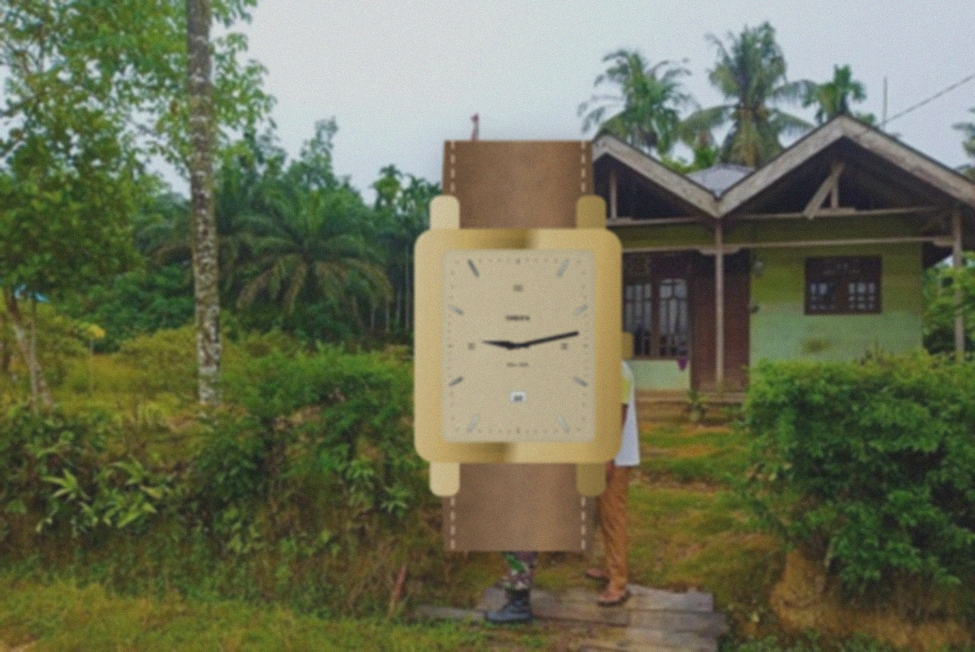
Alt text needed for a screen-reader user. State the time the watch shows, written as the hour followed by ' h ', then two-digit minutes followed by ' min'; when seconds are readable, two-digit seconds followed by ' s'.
9 h 13 min
